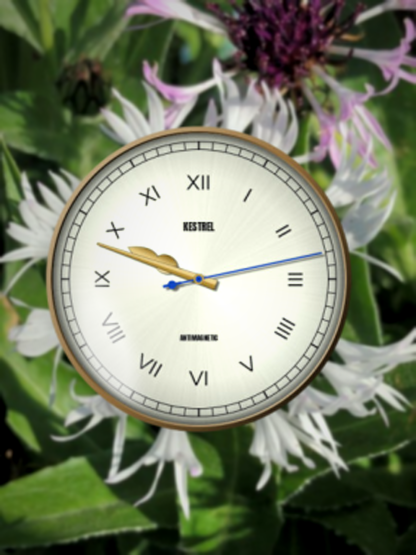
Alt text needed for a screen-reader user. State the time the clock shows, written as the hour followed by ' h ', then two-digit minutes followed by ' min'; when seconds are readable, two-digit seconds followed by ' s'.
9 h 48 min 13 s
